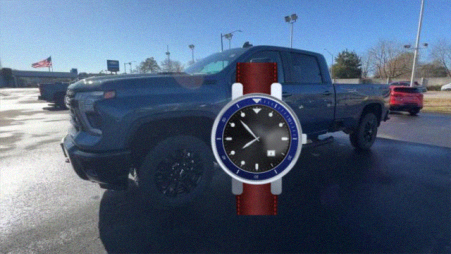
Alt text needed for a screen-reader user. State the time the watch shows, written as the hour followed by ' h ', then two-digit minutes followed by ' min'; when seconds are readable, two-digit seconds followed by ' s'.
7 h 53 min
